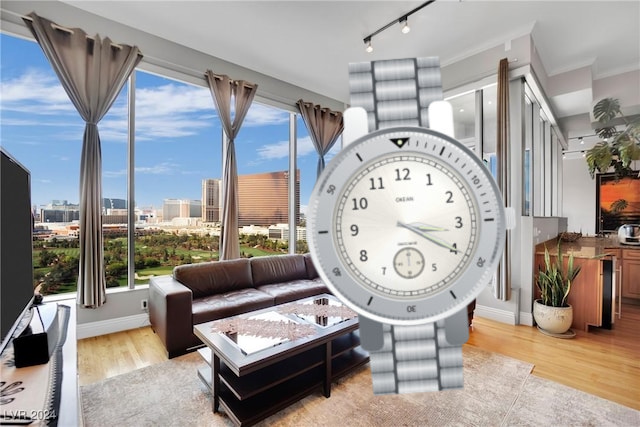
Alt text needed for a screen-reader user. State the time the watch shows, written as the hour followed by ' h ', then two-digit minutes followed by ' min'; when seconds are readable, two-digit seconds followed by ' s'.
3 h 20 min
